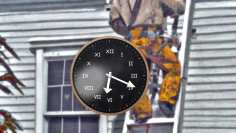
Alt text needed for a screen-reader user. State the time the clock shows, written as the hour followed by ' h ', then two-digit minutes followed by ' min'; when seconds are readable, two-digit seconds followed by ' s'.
6 h 19 min
